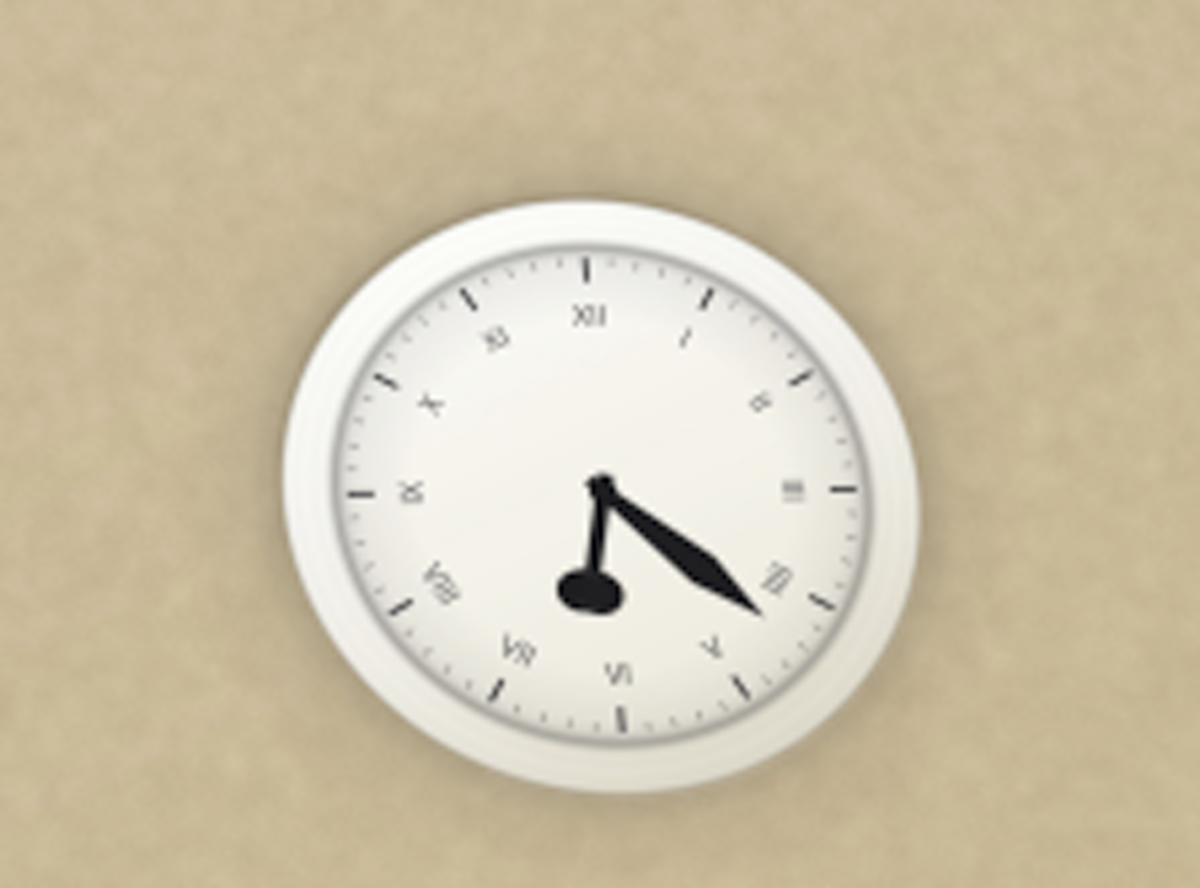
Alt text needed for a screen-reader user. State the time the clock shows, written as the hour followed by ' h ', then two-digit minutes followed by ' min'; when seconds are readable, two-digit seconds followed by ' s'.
6 h 22 min
